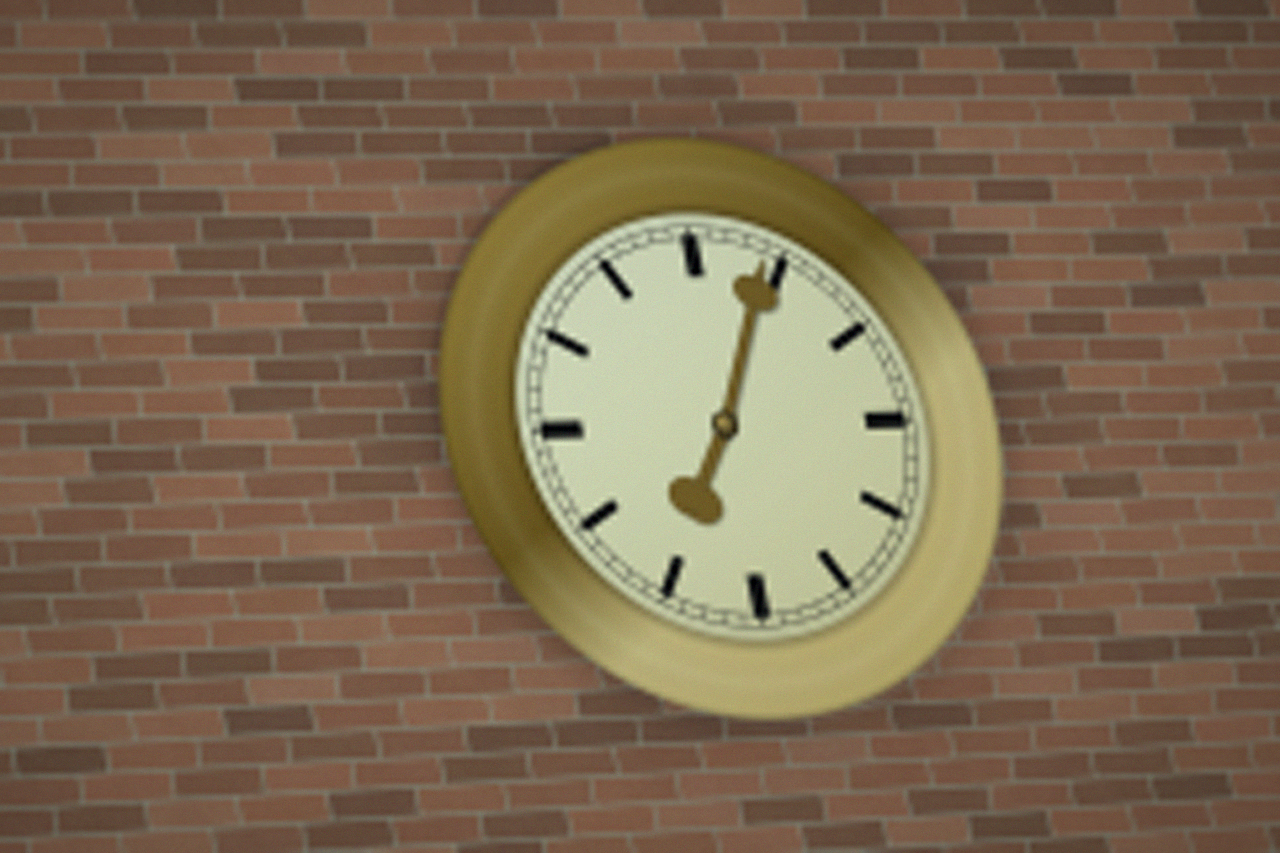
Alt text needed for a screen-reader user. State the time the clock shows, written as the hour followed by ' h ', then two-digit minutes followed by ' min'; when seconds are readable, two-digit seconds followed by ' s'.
7 h 04 min
